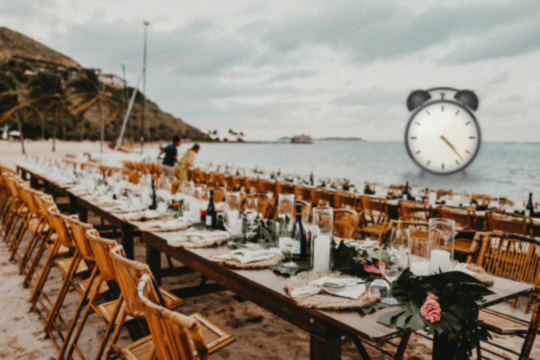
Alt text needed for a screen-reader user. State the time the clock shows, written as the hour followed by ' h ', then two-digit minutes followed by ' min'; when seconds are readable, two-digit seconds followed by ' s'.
4 h 23 min
